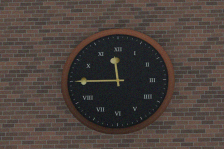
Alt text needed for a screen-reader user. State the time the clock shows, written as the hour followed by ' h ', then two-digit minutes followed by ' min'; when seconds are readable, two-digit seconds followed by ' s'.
11 h 45 min
